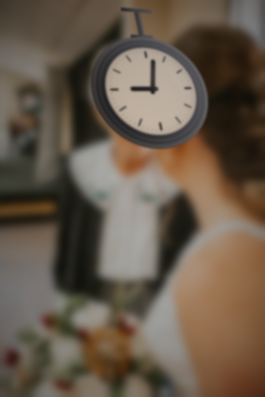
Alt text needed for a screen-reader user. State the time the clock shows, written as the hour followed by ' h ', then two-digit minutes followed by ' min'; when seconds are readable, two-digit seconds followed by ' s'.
9 h 02 min
